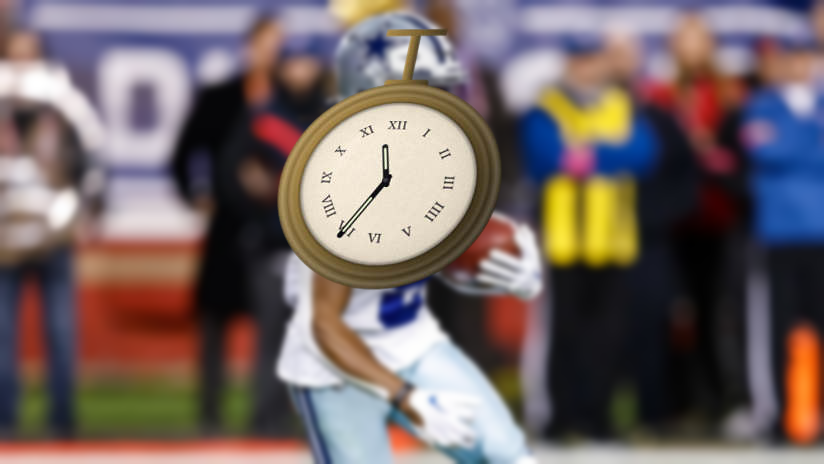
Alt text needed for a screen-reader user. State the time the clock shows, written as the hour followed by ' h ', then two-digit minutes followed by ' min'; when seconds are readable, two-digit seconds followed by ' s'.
11 h 35 min
